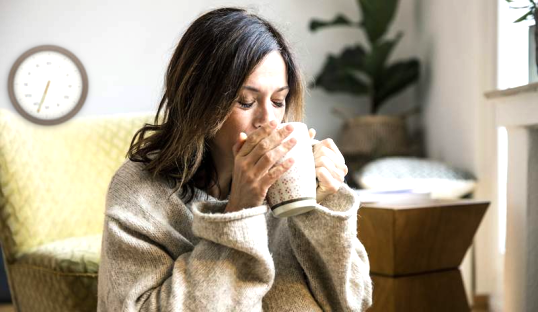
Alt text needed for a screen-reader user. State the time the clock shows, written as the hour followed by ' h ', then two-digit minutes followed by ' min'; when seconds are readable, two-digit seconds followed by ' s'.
6 h 33 min
